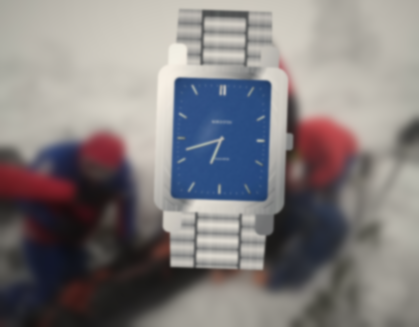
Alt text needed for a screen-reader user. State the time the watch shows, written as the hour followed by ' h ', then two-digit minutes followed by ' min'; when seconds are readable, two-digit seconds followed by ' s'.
6 h 42 min
